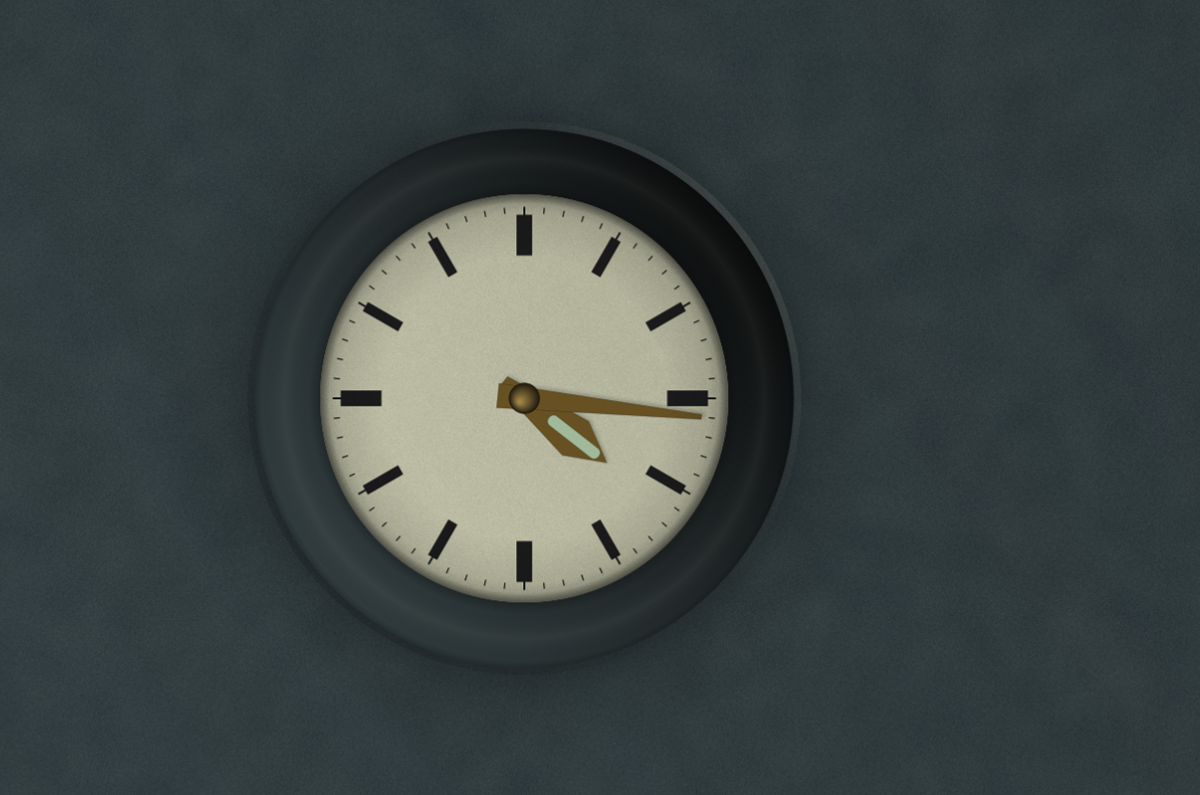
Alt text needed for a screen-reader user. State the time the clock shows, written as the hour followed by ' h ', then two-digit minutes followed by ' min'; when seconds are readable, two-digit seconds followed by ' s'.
4 h 16 min
